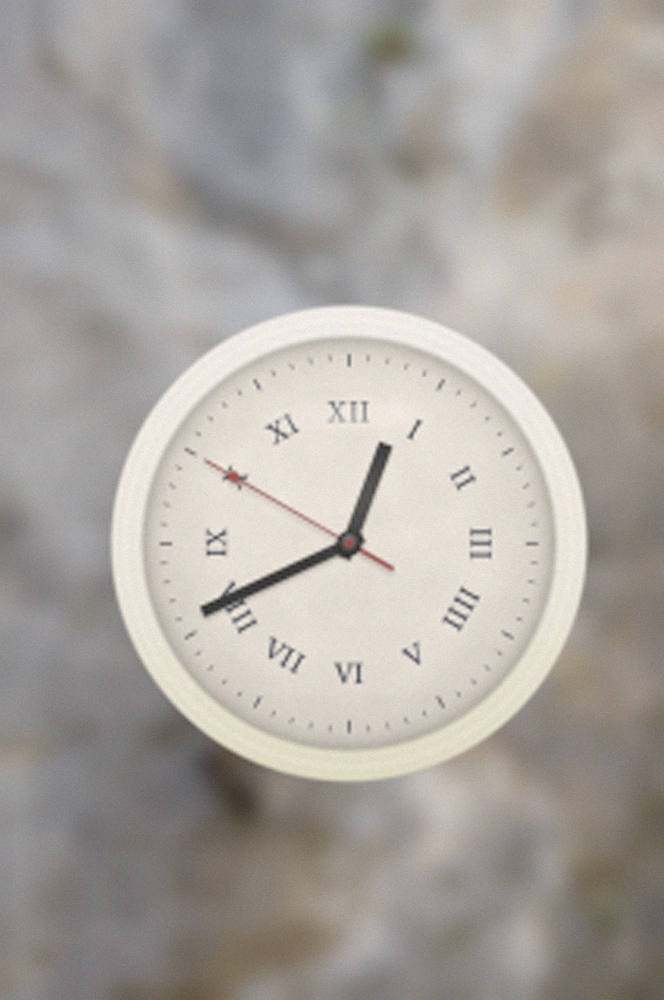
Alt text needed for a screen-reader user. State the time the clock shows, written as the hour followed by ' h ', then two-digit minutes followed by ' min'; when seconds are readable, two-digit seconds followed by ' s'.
12 h 40 min 50 s
